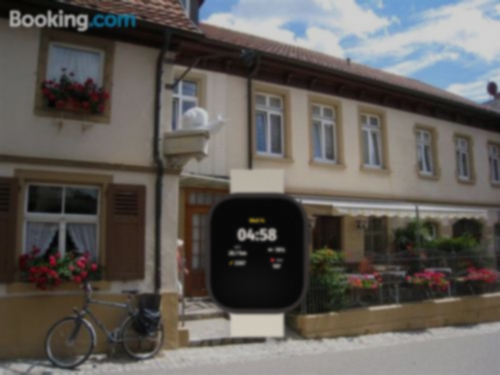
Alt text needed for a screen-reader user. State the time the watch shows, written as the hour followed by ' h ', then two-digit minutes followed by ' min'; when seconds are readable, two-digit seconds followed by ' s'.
4 h 58 min
